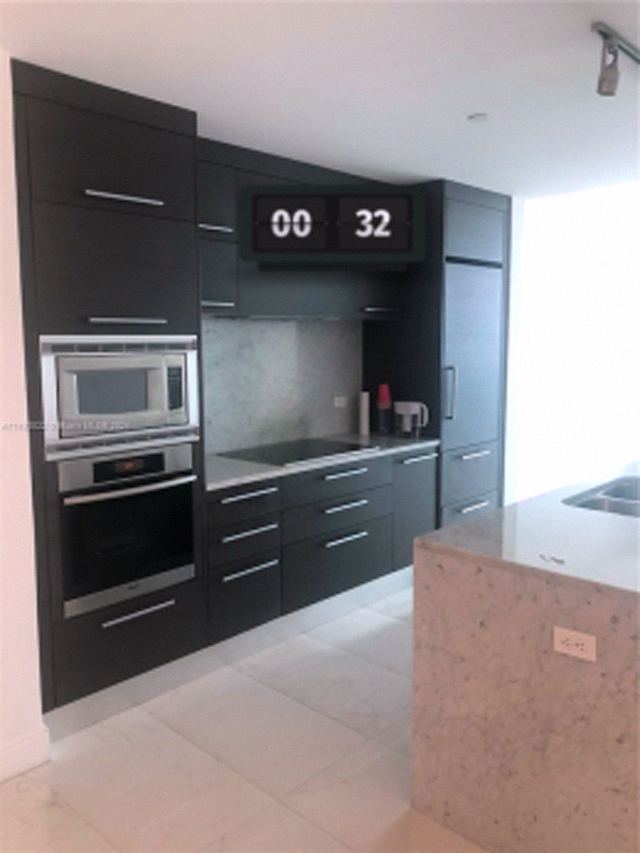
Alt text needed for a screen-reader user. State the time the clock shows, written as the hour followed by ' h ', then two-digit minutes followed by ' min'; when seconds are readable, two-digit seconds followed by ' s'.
0 h 32 min
